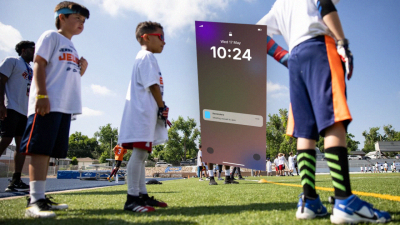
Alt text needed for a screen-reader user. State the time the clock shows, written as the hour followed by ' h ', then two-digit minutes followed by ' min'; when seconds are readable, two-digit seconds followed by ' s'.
10 h 24 min
